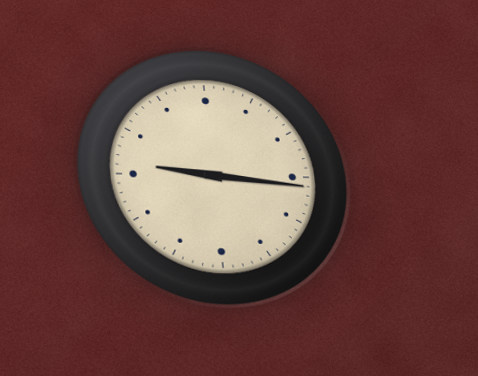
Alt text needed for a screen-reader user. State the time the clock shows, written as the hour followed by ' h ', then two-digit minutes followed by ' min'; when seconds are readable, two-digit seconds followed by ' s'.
9 h 16 min
